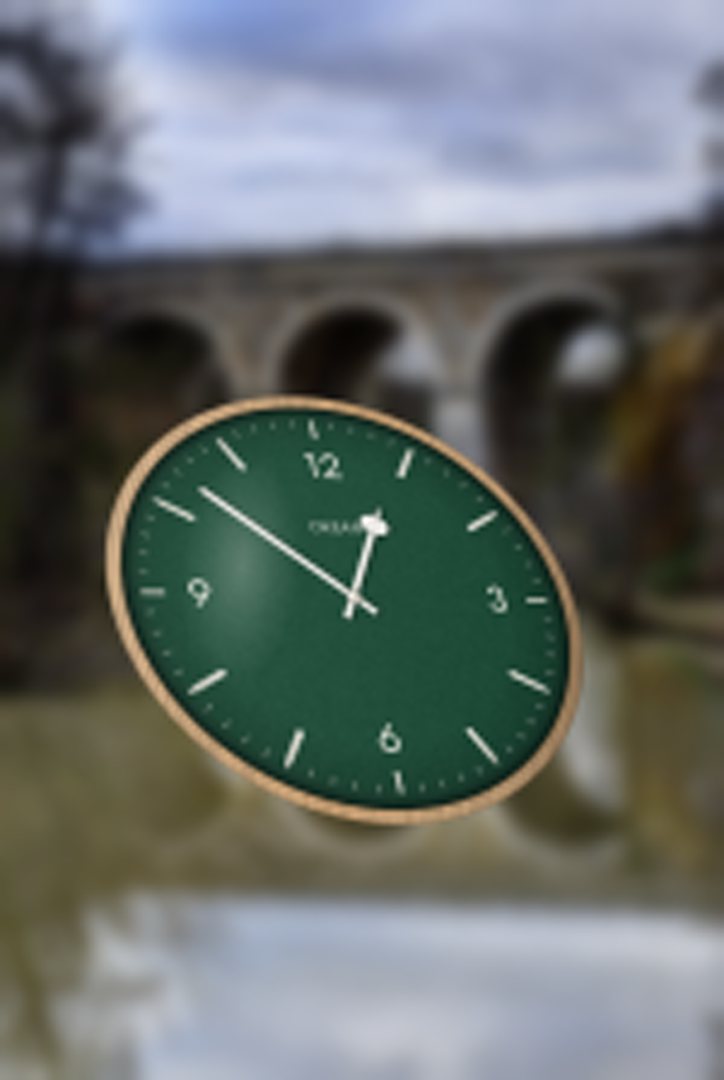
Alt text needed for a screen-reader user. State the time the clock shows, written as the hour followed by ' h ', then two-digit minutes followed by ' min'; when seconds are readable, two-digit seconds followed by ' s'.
12 h 52 min
